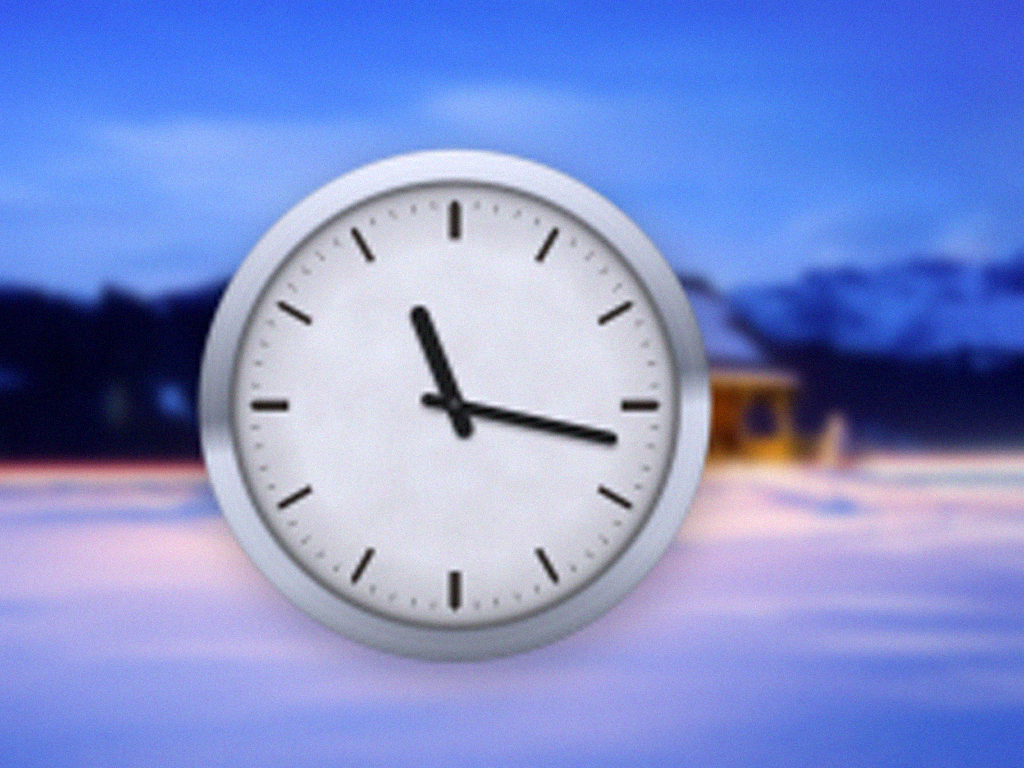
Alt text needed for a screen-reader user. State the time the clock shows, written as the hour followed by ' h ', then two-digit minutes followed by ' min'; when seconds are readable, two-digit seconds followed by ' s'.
11 h 17 min
